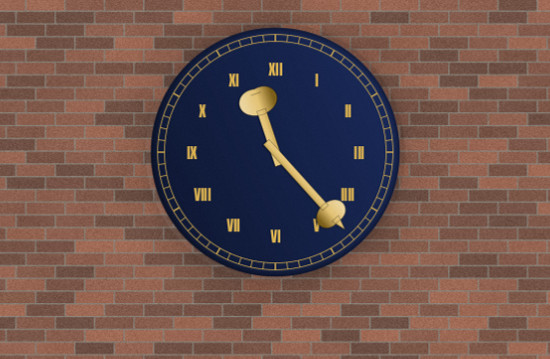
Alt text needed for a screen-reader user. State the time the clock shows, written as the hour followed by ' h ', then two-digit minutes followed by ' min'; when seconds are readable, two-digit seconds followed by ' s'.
11 h 23 min
